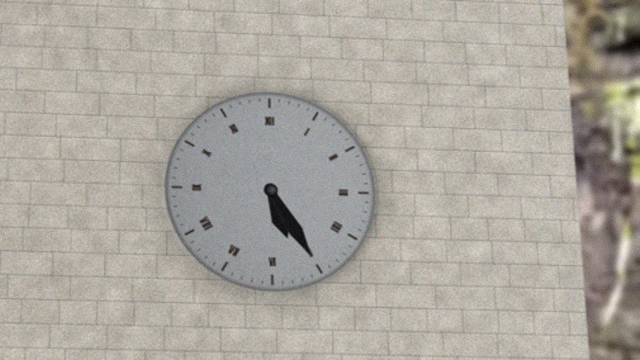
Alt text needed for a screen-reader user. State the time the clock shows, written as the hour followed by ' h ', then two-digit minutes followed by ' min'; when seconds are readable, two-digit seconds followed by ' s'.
5 h 25 min
